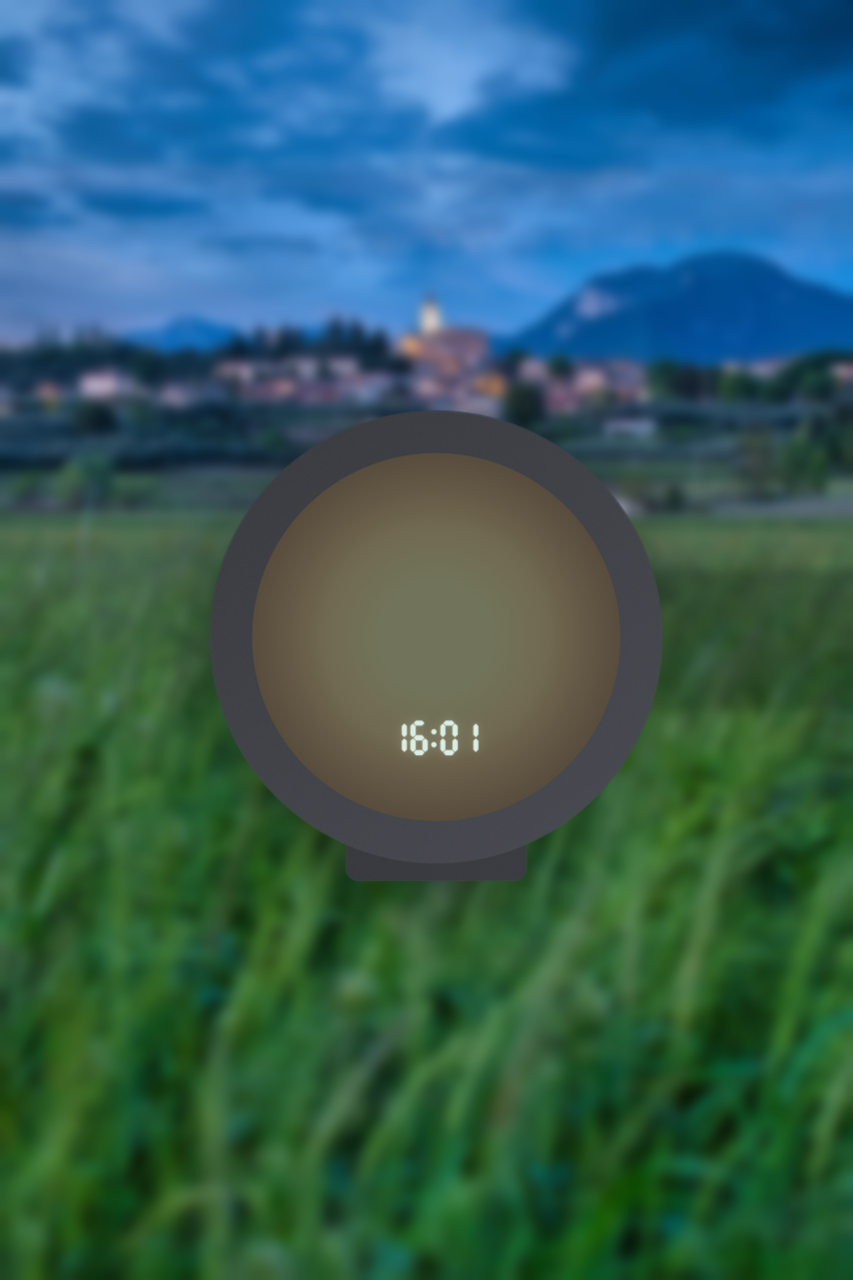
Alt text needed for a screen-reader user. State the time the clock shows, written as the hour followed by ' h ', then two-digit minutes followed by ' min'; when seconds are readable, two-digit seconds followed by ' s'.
16 h 01 min
